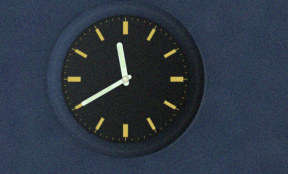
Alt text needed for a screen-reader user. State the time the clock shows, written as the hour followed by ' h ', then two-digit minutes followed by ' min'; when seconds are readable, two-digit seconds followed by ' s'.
11 h 40 min
